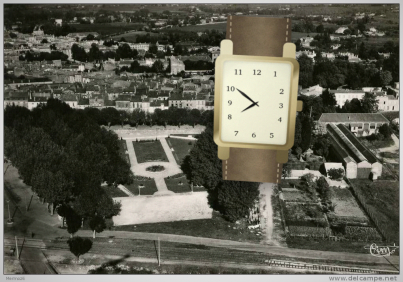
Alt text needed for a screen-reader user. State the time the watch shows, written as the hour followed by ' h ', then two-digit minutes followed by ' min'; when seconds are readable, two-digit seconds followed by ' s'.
7 h 51 min
